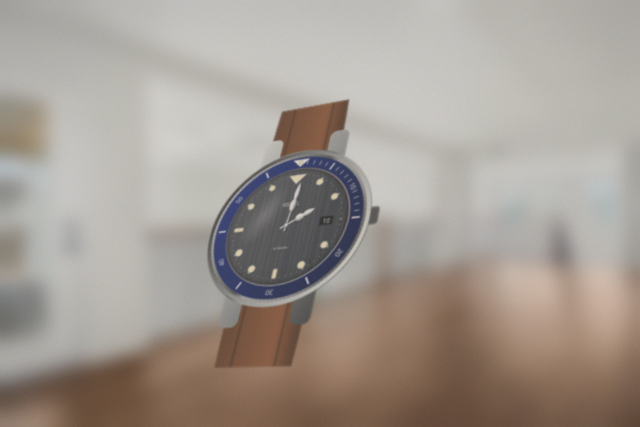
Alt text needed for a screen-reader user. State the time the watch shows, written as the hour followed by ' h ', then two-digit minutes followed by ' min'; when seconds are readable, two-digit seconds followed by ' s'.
2 h 01 min
